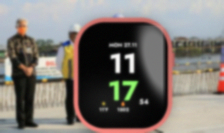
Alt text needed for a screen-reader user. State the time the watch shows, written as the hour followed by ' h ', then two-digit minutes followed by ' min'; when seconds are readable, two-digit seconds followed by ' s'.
11 h 17 min
